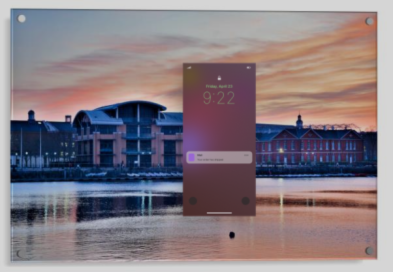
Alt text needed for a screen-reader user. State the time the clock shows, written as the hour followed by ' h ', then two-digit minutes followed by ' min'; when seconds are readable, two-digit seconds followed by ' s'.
9 h 22 min
